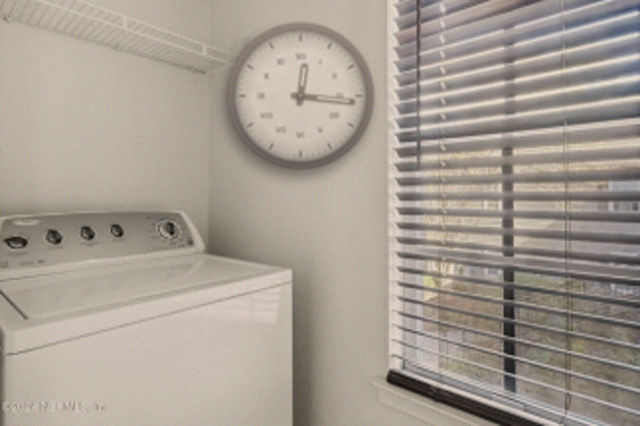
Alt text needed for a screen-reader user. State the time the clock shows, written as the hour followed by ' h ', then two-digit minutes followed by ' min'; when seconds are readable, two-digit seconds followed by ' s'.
12 h 16 min
